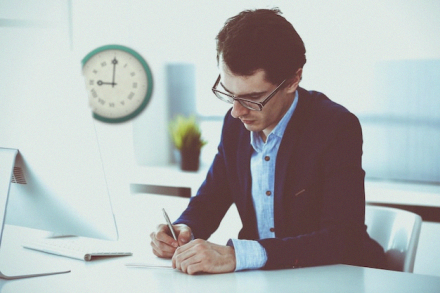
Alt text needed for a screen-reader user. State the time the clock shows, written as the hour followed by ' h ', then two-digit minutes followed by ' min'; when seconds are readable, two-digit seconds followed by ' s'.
9 h 00 min
